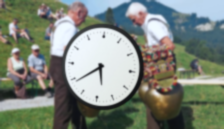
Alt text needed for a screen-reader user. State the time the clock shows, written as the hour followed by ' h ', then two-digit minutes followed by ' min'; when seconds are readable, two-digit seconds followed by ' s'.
5 h 39 min
